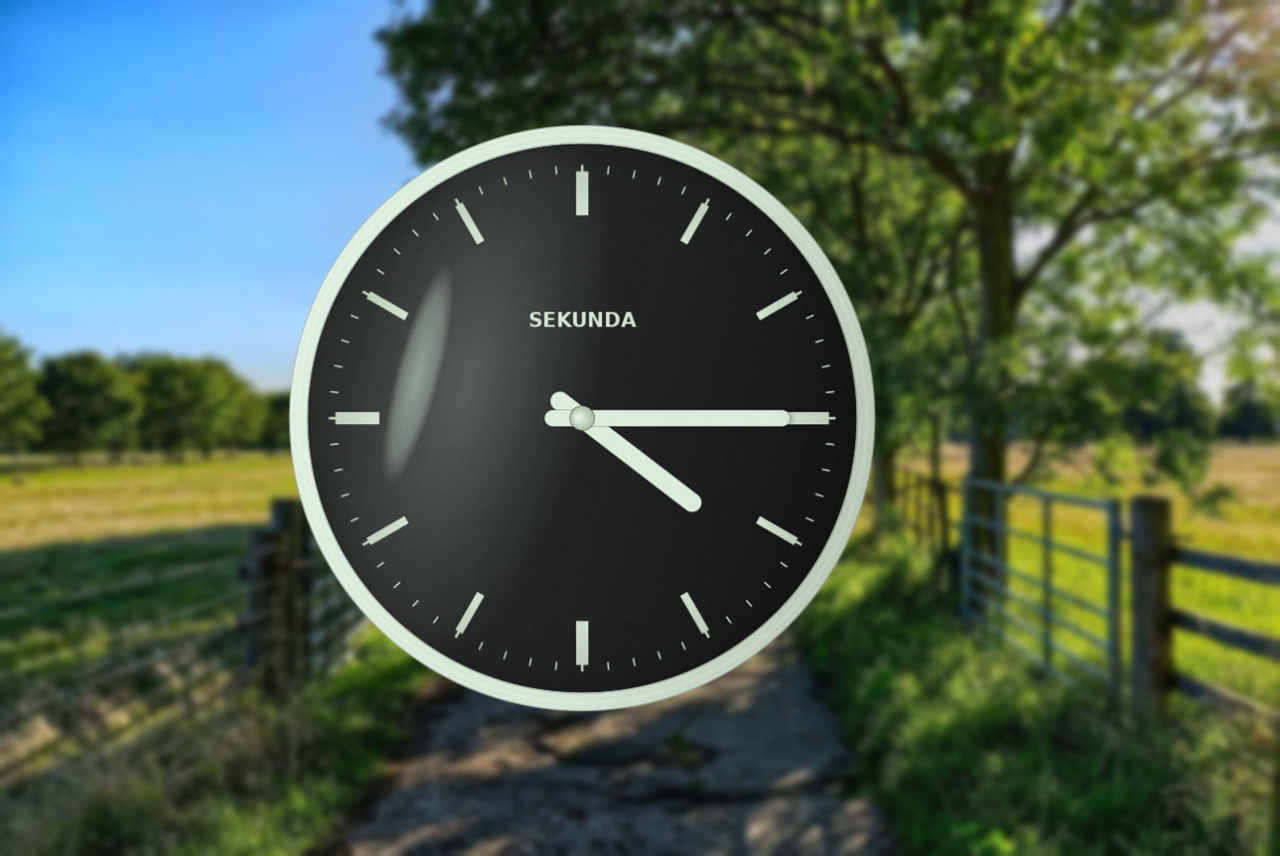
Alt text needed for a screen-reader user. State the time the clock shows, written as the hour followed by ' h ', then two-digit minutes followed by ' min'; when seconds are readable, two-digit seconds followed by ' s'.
4 h 15 min
